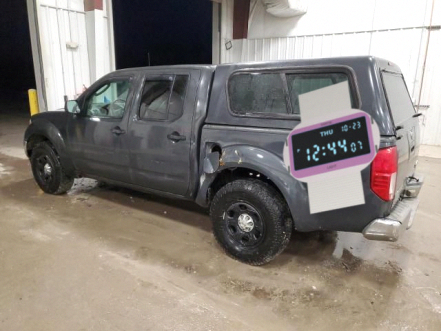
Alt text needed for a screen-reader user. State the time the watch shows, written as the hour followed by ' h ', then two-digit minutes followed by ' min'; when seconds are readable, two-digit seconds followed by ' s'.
12 h 44 min 07 s
